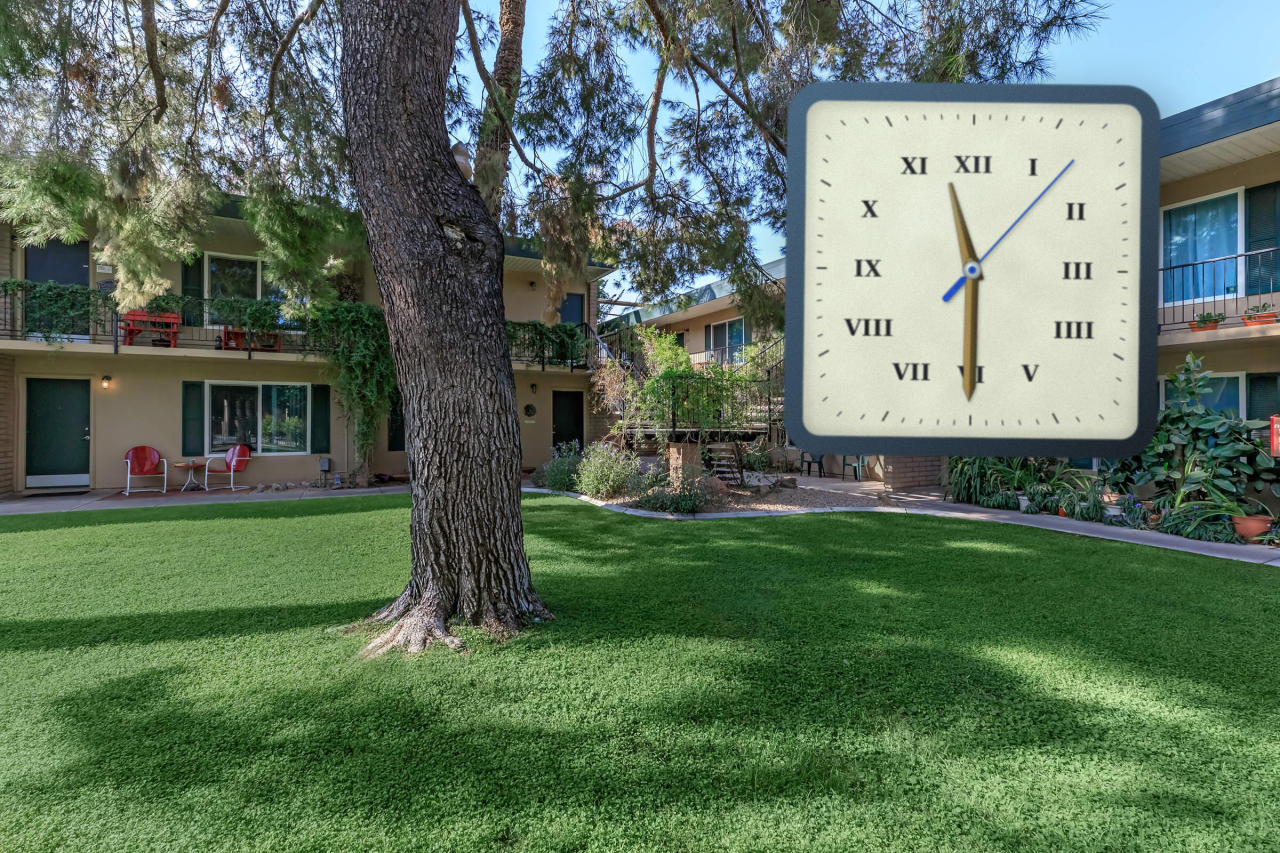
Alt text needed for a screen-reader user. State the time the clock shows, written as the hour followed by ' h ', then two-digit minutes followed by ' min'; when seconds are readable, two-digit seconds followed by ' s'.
11 h 30 min 07 s
